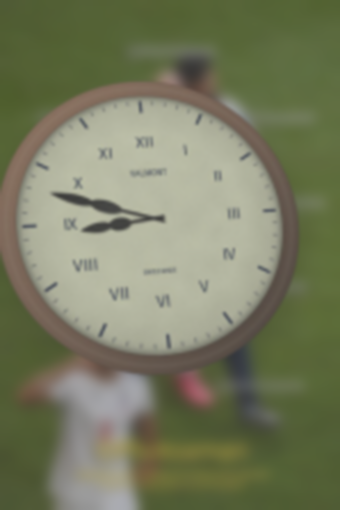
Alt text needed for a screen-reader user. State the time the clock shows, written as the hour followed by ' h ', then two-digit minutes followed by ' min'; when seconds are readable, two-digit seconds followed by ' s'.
8 h 48 min
